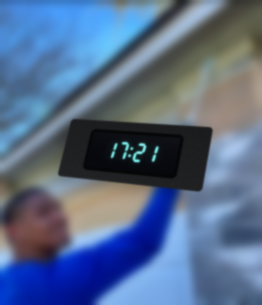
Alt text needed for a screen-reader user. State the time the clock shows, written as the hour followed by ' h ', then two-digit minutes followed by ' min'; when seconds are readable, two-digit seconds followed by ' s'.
17 h 21 min
